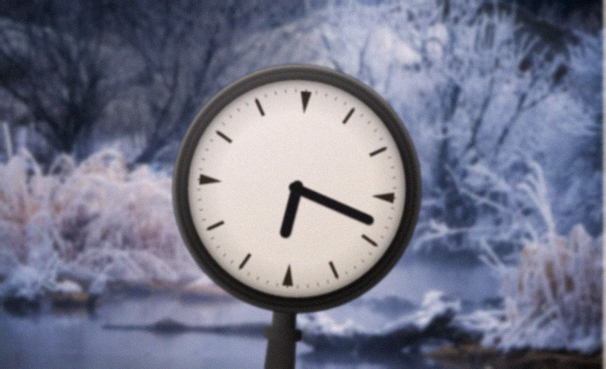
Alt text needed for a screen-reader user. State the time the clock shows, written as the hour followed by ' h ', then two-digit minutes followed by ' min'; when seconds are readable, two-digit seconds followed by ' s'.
6 h 18 min
